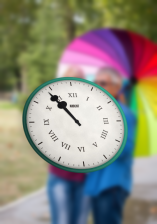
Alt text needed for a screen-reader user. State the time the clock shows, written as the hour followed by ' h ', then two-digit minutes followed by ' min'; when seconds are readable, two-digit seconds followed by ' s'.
10 h 54 min
